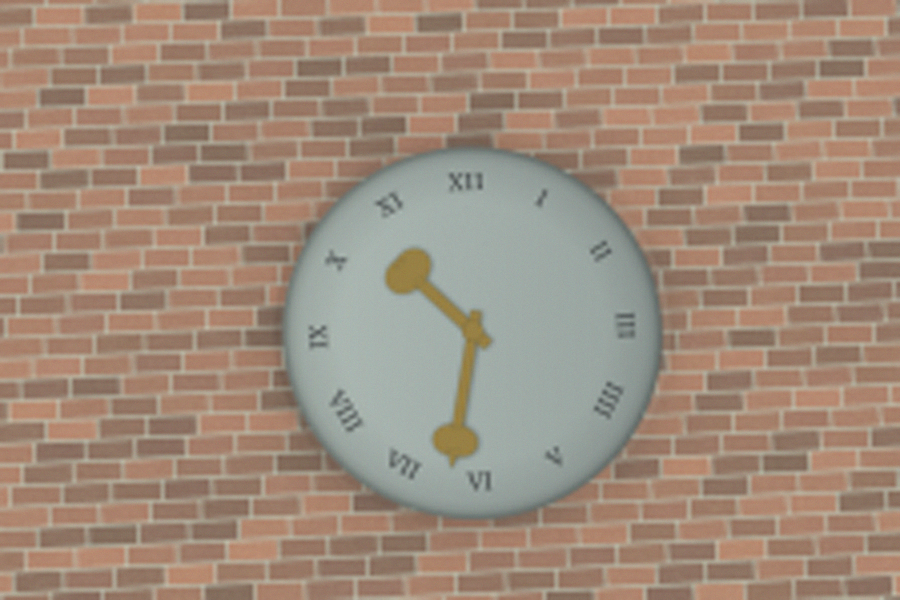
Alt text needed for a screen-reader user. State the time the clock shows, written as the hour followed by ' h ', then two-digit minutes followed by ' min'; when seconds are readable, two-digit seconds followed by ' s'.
10 h 32 min
